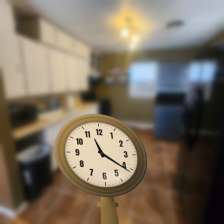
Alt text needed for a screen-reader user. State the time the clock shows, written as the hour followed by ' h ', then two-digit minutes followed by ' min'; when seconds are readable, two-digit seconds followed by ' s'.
11 h 21 min
